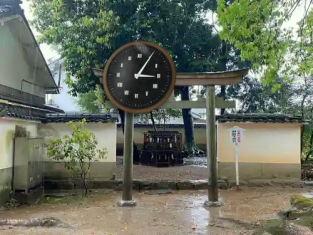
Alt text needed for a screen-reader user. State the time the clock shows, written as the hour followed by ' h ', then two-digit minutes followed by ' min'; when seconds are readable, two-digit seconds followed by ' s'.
3 h 05 min
